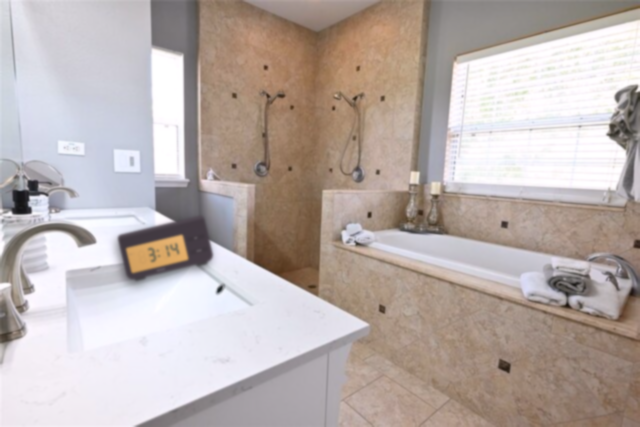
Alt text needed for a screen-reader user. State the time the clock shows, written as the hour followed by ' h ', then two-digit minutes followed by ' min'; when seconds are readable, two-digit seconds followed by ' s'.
3 h 14 min
